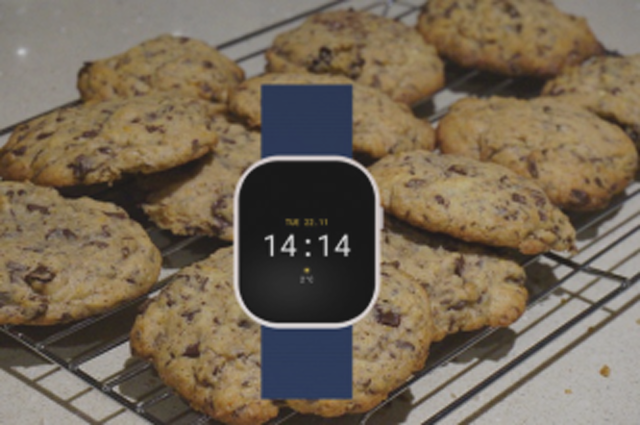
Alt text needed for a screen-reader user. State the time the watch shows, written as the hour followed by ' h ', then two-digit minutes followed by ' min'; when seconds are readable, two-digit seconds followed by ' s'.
14 h 14 min
